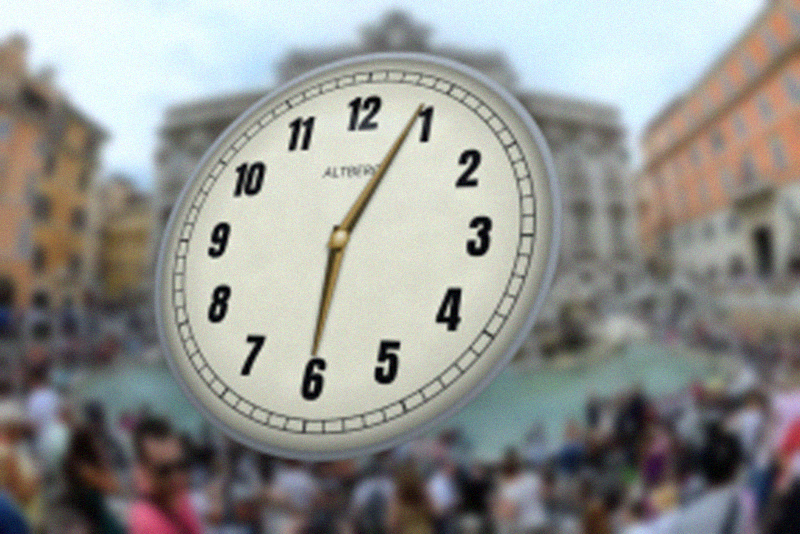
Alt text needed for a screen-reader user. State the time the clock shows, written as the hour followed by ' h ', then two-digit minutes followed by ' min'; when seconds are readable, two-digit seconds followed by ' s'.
6 h 04 min
